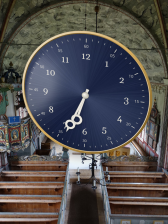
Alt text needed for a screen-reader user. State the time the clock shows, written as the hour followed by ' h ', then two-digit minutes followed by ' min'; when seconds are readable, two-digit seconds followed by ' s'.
6 h 34 min
